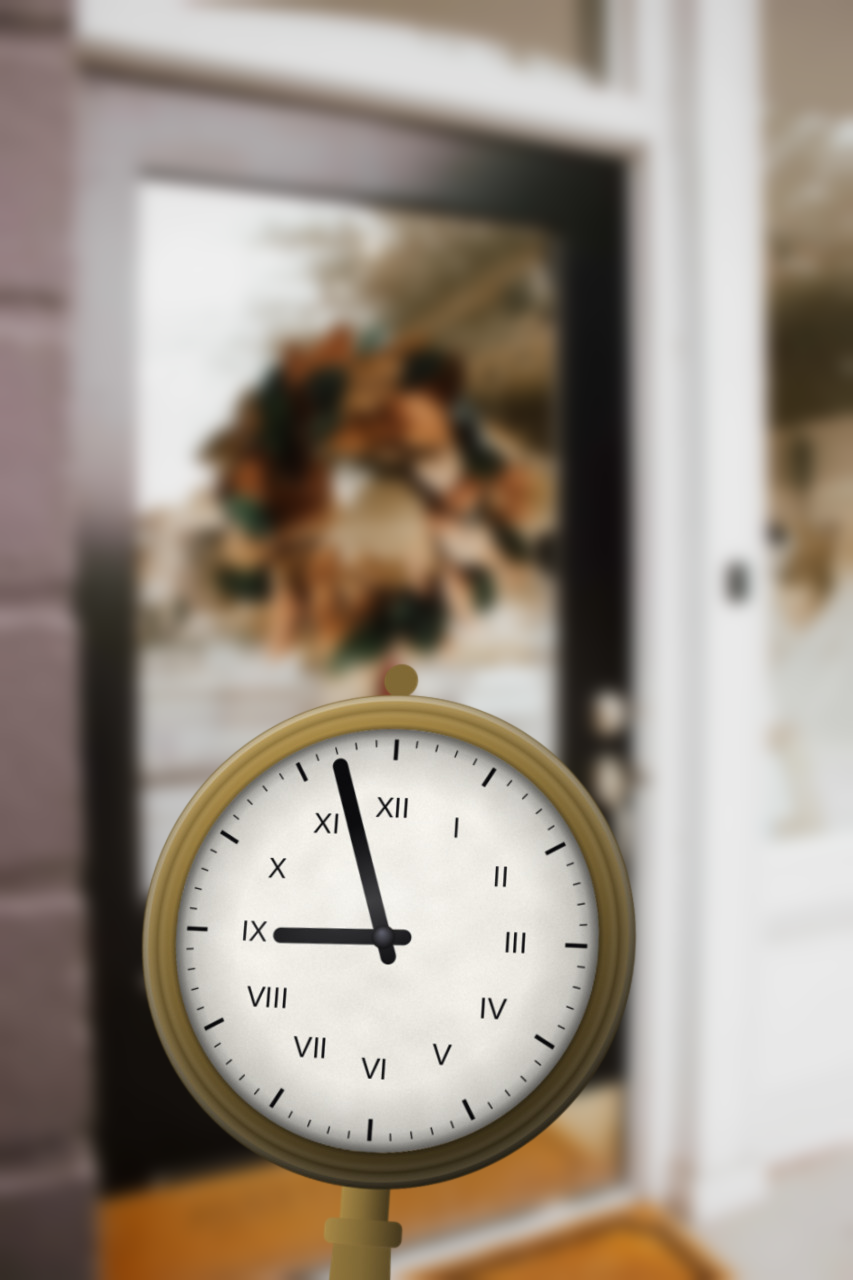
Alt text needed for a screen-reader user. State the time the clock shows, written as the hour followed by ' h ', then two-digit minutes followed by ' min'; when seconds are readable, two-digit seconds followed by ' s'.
8 h 57 min
